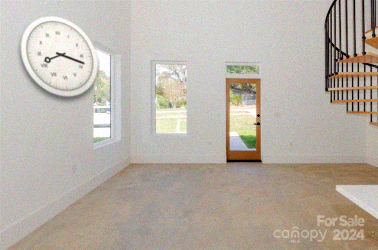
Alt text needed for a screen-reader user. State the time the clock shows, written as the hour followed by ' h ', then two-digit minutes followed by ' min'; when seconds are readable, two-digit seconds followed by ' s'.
8 h 18 min
